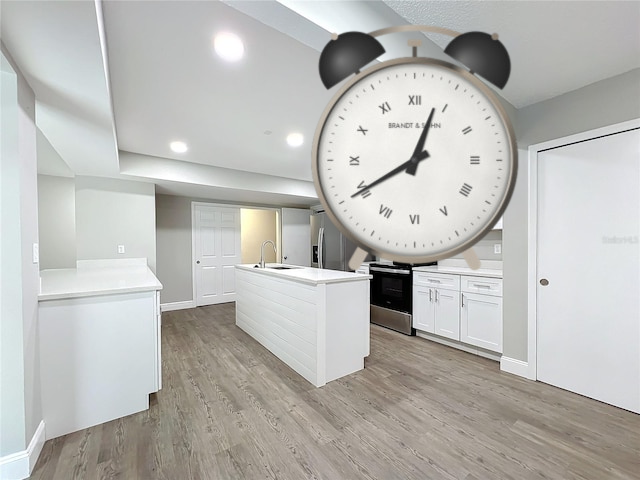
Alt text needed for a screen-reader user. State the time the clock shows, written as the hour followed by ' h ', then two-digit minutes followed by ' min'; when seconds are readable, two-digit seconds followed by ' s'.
12 h 40 min
